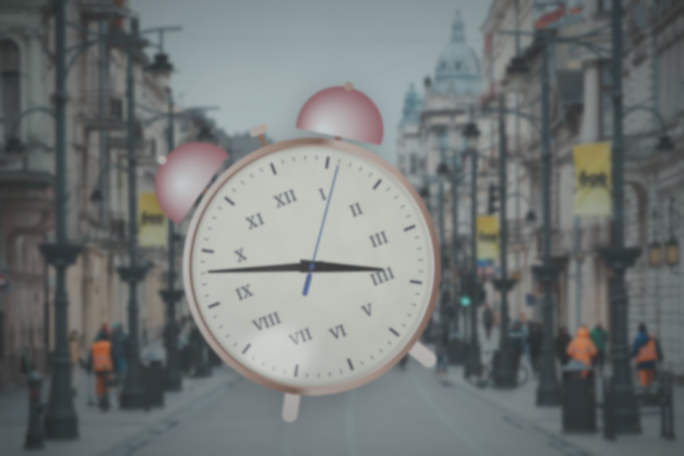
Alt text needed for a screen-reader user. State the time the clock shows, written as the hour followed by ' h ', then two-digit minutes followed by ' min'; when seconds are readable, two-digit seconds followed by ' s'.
3 h 48 min 06 s
